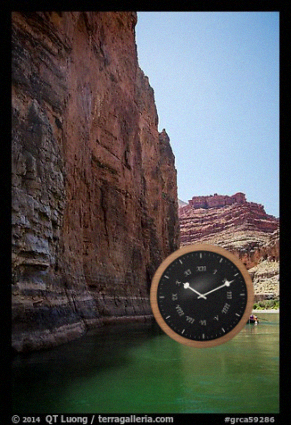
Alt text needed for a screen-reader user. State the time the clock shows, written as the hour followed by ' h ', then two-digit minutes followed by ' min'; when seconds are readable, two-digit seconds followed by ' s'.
10 h 11 min
